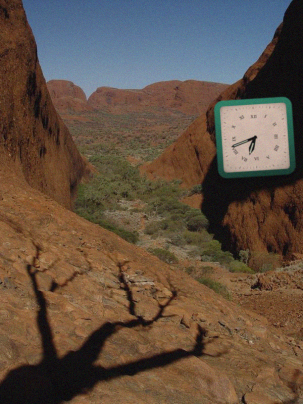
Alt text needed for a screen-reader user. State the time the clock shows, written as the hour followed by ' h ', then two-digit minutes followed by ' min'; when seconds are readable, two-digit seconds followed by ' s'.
6 h 42 min
